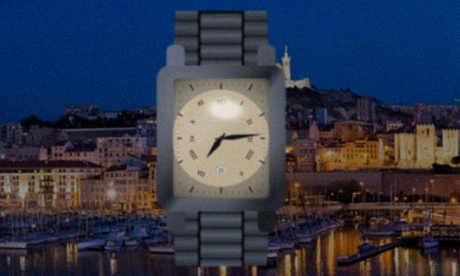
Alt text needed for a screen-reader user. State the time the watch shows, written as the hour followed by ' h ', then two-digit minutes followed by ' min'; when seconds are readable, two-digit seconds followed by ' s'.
7 h 14 min
